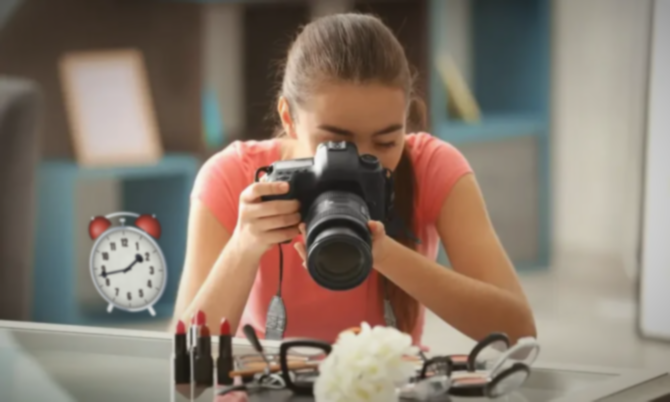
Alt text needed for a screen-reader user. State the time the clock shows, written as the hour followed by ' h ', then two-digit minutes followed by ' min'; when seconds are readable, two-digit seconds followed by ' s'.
1 h 43 min
